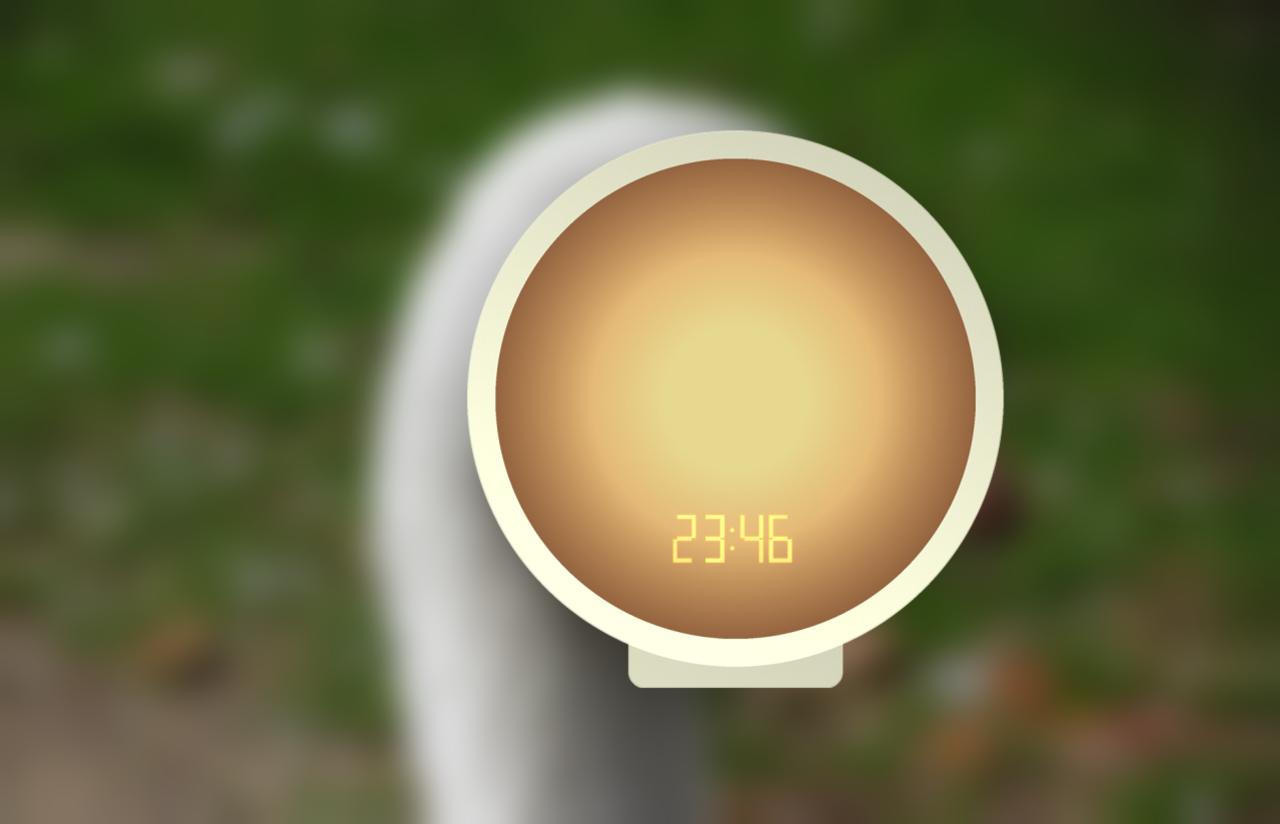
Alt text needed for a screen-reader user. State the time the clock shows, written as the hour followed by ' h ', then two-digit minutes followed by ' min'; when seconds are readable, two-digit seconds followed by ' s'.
23 h 46 min
